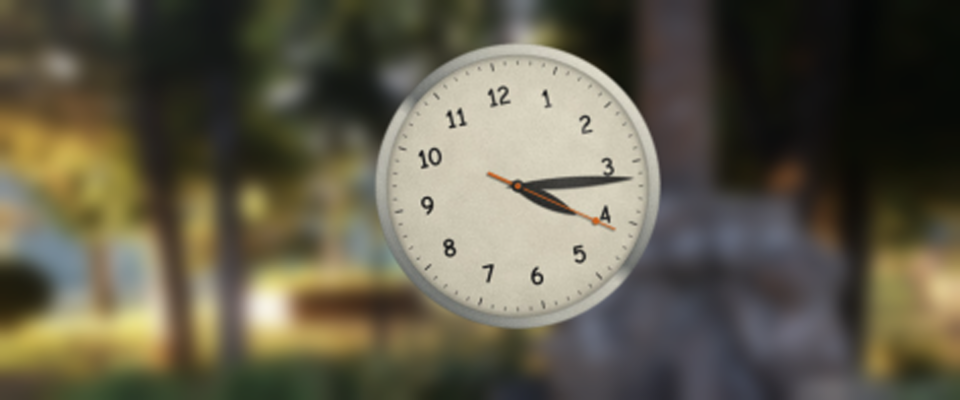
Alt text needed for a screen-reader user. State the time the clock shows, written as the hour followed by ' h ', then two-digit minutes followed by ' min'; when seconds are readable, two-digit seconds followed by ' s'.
4 h 16 min 21 s
